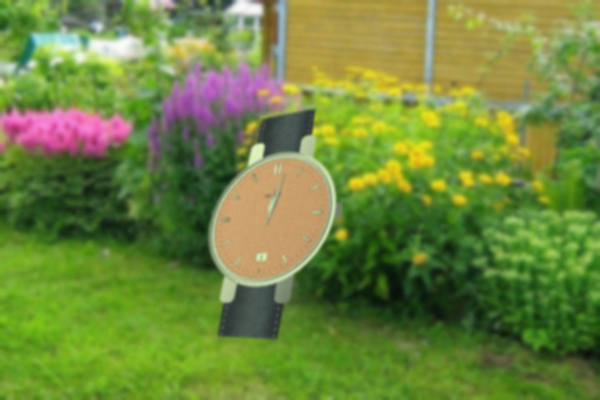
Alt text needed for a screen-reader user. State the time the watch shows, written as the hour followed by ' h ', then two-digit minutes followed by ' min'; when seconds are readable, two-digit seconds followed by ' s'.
12 h 02 min
